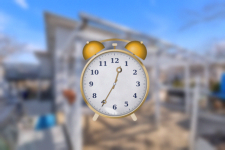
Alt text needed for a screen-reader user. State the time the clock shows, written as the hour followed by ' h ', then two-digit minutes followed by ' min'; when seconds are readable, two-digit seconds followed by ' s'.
12 h 35 min
